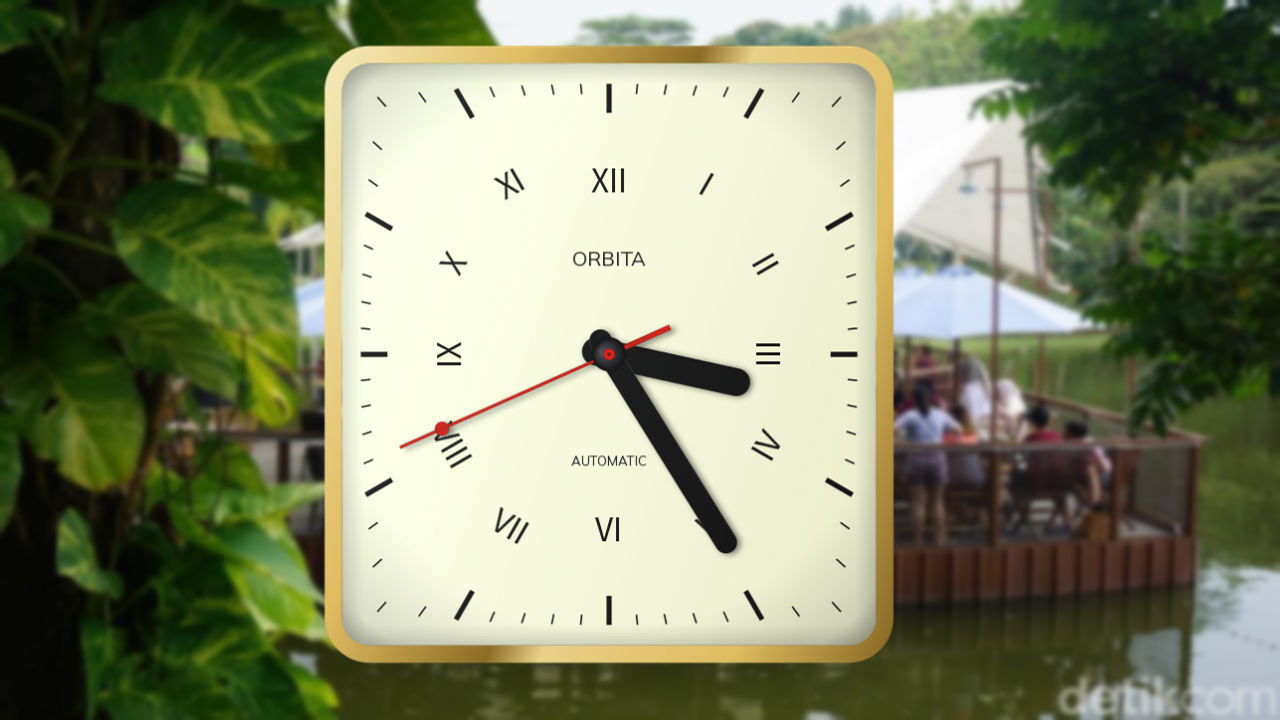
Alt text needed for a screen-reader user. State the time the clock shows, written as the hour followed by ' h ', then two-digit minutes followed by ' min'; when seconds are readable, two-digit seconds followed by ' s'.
3 h 24 min 41 s
